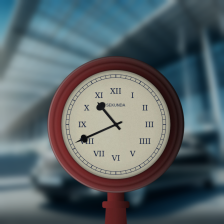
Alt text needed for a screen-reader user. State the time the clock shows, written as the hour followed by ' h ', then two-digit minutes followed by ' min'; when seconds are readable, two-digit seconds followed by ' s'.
10 h 41 min
